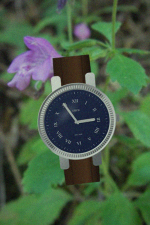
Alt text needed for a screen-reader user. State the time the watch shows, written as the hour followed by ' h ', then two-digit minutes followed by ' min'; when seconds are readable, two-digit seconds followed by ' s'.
2 h 55 min
